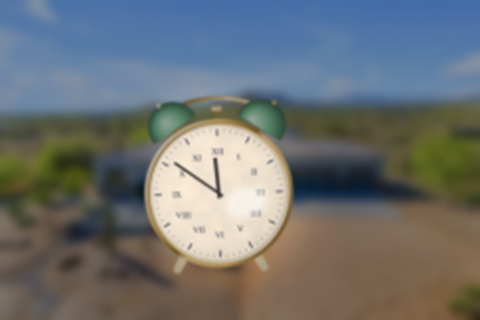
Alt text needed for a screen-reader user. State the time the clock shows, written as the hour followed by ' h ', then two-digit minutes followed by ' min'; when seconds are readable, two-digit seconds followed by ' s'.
11 h 51 min
